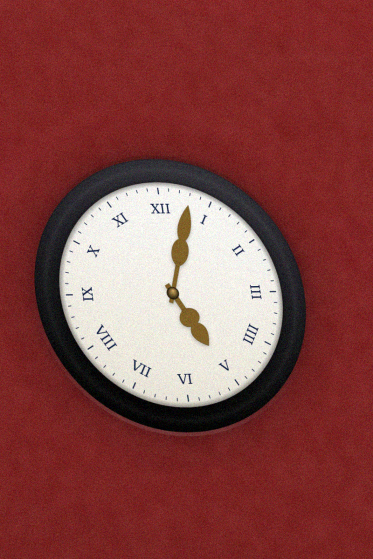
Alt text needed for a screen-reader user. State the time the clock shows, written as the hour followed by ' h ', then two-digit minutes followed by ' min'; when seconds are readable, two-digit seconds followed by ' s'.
5 h 03 min
